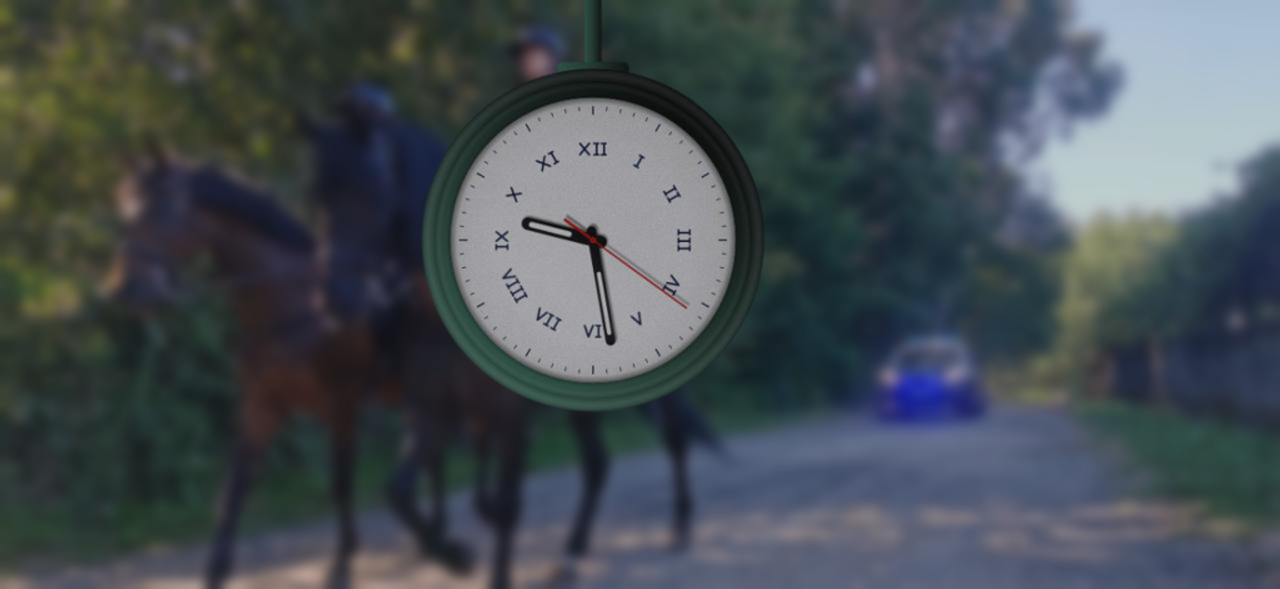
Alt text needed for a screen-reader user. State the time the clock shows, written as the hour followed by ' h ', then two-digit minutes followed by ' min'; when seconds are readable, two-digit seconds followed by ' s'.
9 h 28 min 21 s
